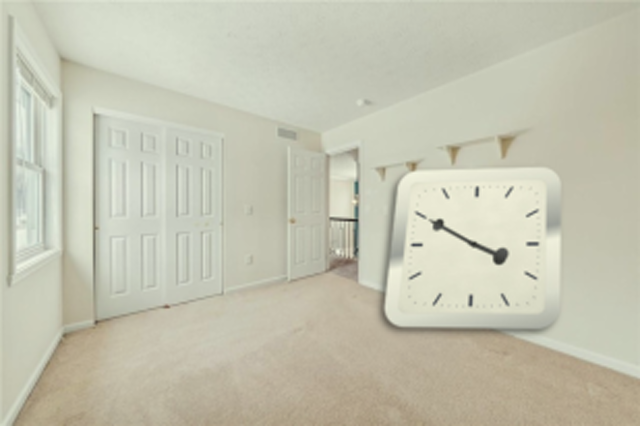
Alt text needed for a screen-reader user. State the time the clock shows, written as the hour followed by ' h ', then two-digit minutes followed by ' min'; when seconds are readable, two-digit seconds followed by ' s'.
3 h 50 min
